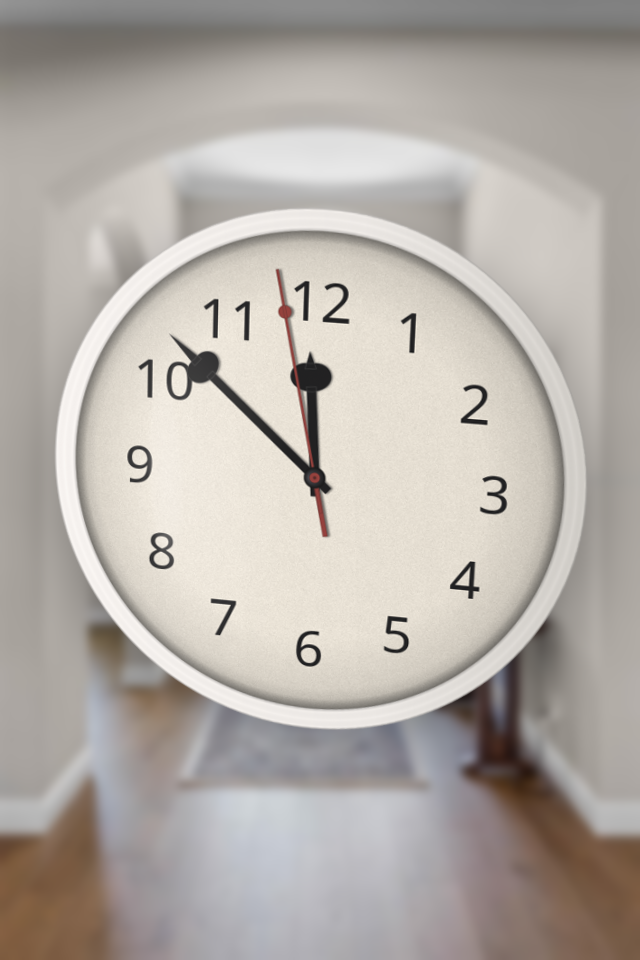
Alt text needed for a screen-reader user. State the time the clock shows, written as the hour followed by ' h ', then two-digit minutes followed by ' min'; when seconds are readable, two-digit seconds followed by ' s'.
11 h 51 min 58 s
